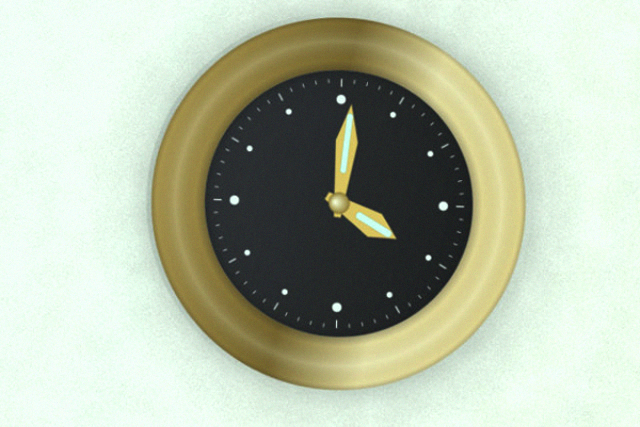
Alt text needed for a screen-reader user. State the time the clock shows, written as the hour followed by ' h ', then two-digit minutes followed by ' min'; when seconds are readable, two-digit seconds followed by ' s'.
4 h 01 min
